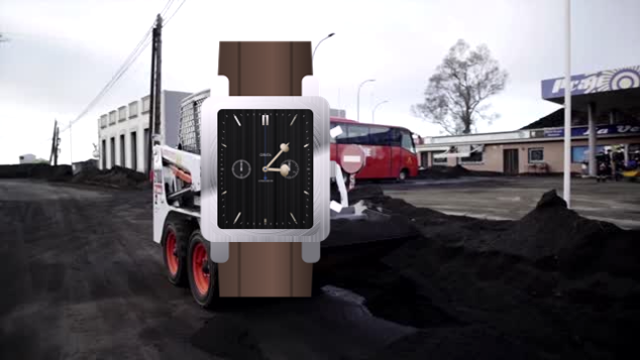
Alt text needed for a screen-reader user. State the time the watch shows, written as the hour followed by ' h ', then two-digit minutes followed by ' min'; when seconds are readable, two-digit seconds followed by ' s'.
3 h 07 min
